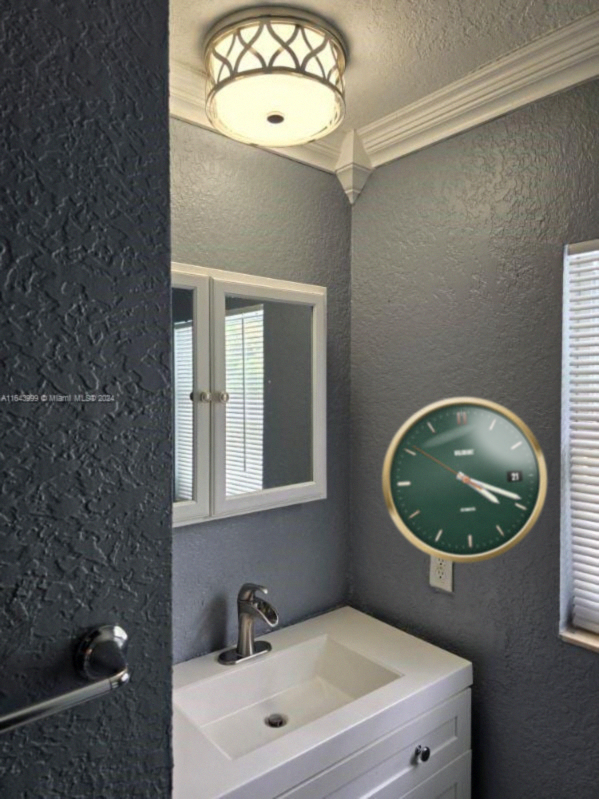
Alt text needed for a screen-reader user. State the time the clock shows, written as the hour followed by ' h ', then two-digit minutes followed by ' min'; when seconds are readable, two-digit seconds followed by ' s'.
4 h 18 min 51 s
